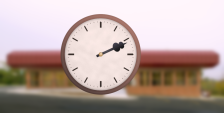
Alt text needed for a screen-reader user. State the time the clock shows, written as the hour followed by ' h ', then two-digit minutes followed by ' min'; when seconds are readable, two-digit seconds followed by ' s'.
2 h 11 min
